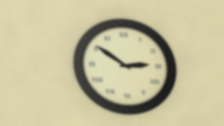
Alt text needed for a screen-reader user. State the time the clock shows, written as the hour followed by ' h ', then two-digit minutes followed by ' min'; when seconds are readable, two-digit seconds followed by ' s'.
2 h 51 min
